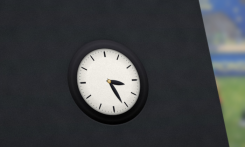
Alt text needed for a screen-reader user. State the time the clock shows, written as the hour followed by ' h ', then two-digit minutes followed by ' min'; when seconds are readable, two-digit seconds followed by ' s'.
3 h 26 min
